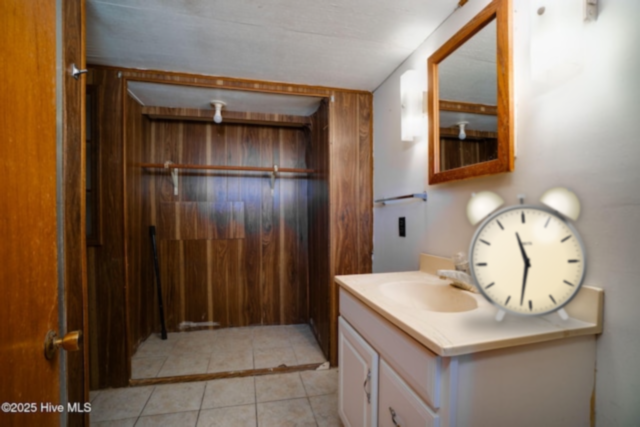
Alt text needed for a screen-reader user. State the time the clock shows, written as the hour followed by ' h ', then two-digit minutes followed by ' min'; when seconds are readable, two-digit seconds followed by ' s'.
11 h 32 min
